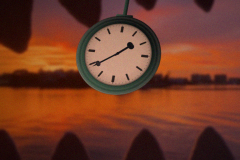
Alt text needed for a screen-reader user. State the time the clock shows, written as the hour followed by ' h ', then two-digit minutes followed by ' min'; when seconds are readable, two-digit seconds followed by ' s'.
1 h 39 min
